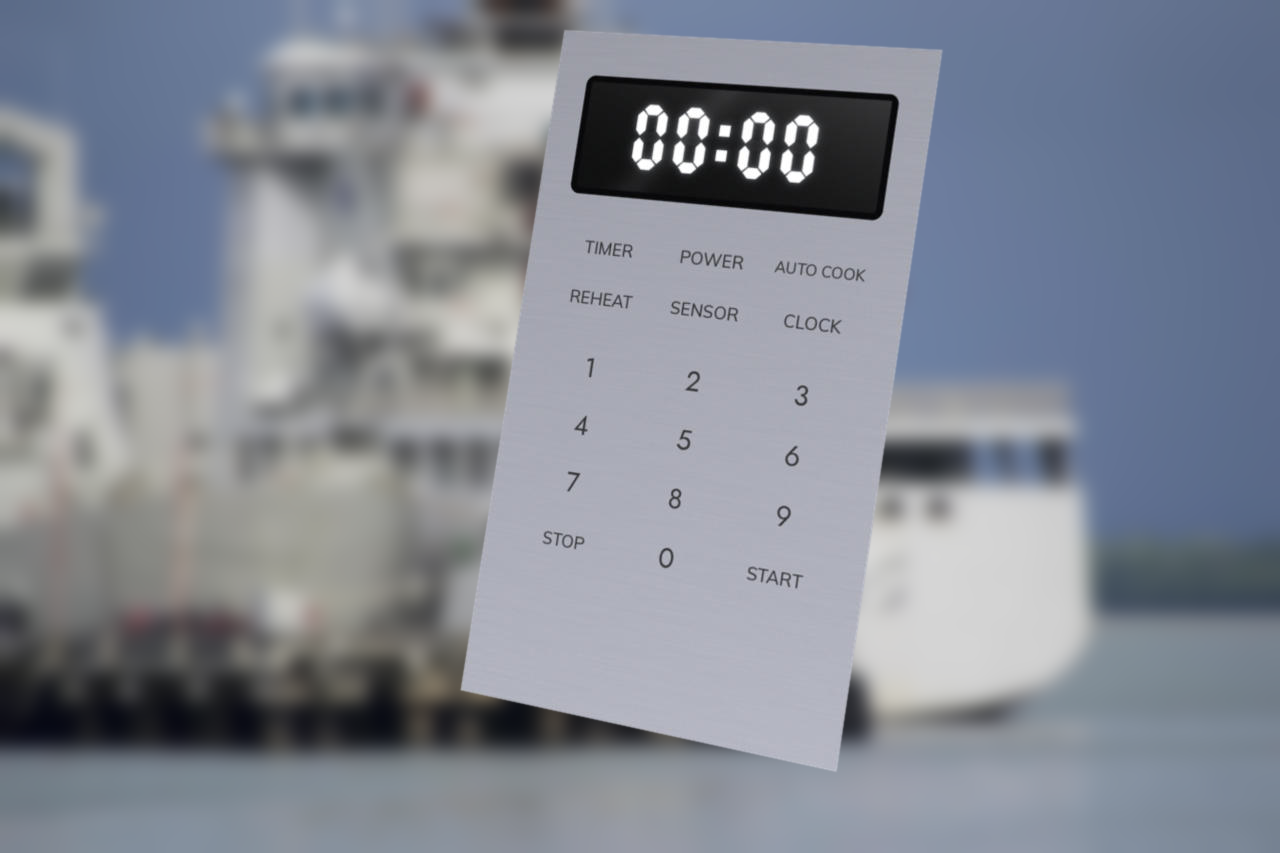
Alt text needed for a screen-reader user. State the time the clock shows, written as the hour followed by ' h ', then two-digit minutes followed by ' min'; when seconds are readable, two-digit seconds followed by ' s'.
0 h 00 min
